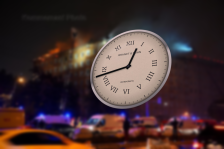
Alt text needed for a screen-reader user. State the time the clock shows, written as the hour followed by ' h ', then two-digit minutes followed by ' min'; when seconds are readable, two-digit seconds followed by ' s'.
12 h 43 min
